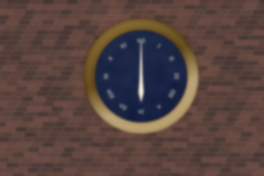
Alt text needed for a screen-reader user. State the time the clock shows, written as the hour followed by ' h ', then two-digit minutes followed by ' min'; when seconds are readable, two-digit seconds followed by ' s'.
6 h 00 min
